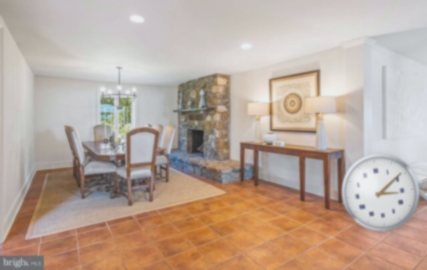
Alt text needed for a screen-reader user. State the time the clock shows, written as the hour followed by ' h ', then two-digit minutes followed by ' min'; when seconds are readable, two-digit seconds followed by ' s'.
3 h 09 min
